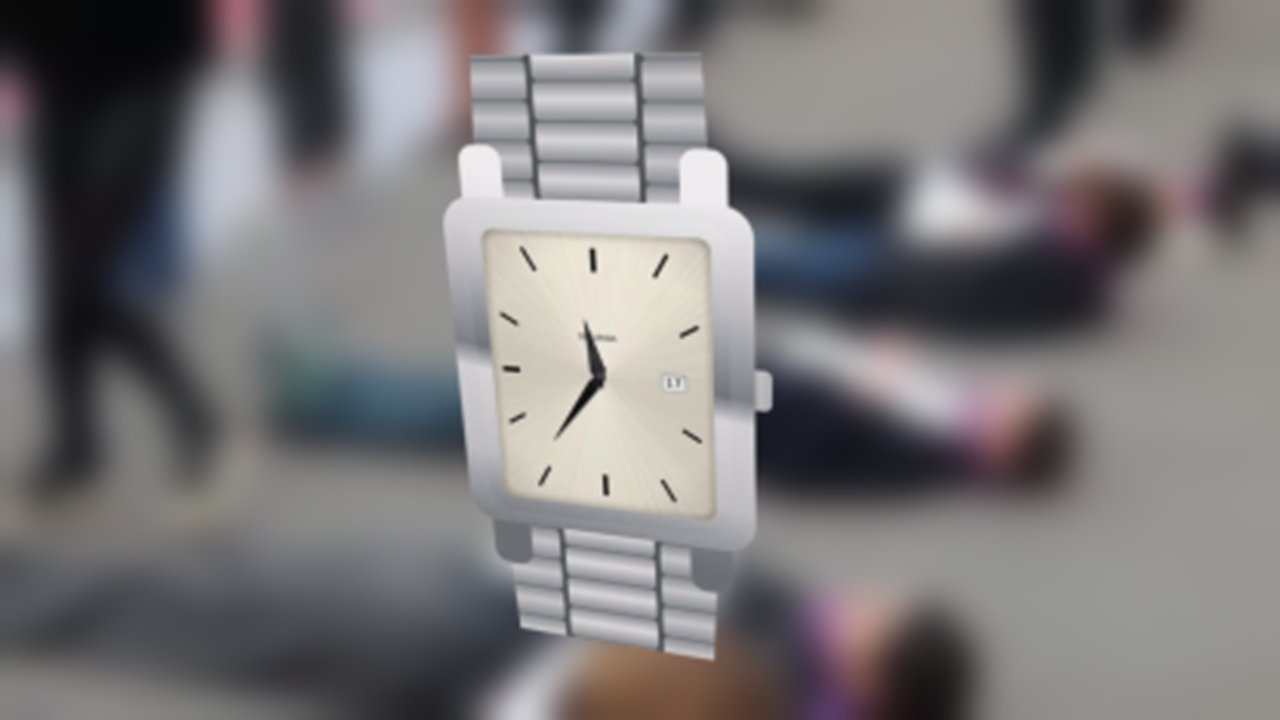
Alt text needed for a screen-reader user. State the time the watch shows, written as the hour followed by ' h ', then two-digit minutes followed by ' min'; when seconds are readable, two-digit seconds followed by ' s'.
11 h 36 min
